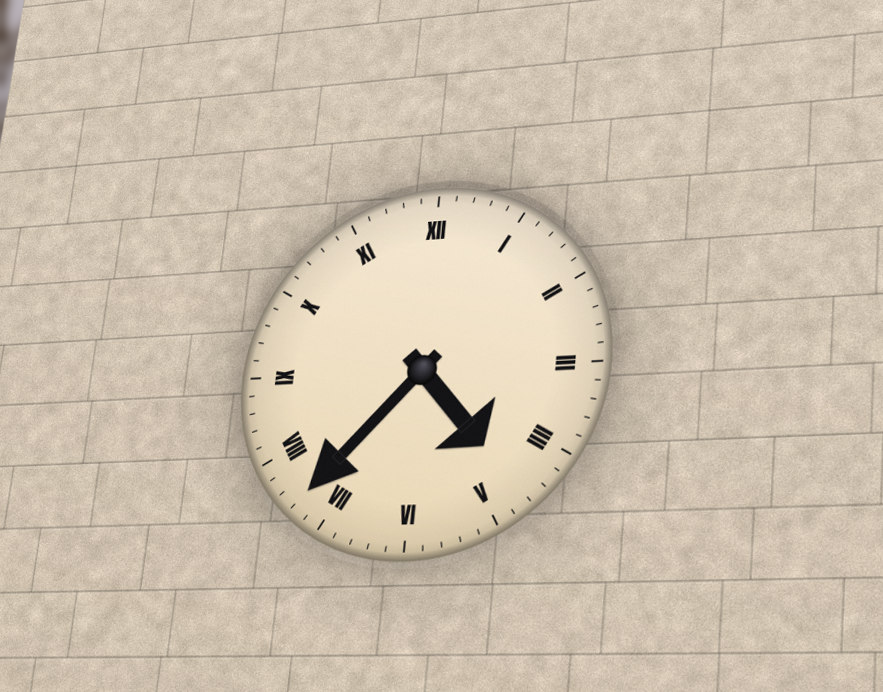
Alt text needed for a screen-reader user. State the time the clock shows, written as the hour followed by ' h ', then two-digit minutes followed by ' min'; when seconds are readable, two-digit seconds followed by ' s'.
4 h 37 min
